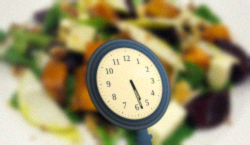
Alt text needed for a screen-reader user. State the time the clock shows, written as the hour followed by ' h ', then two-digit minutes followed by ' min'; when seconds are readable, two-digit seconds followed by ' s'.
5 h 28 min
